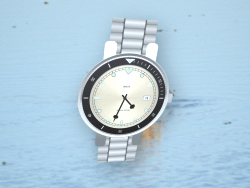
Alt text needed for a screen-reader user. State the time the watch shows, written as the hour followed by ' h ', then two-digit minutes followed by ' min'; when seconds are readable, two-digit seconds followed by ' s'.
4 h 33 min
